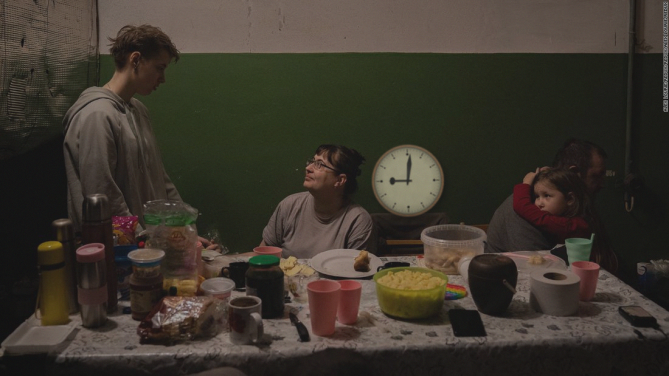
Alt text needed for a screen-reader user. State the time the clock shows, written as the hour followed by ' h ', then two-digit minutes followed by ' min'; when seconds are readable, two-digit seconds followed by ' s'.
9 h 01 min
